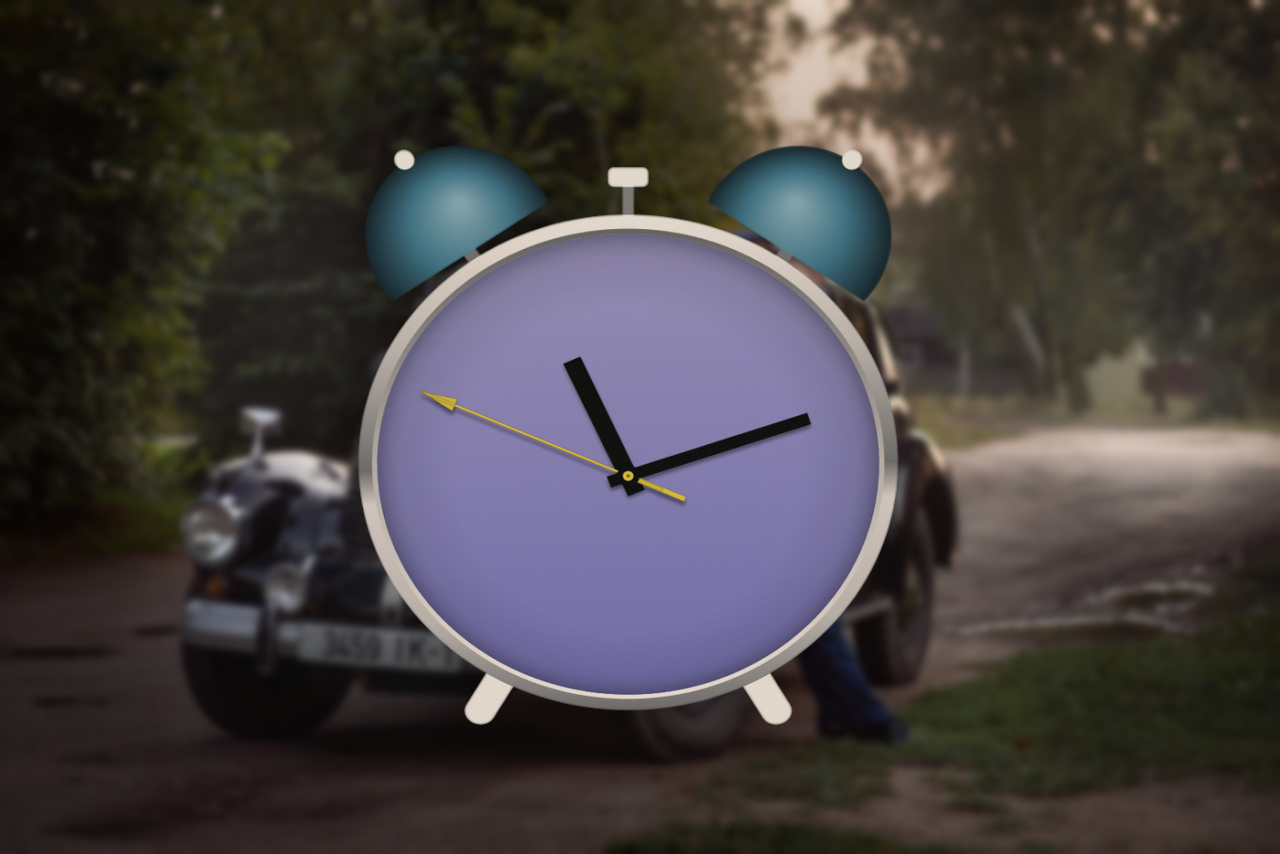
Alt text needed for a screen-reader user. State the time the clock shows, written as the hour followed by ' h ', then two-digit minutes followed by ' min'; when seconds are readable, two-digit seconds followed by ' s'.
11 h 11 min 49 s
